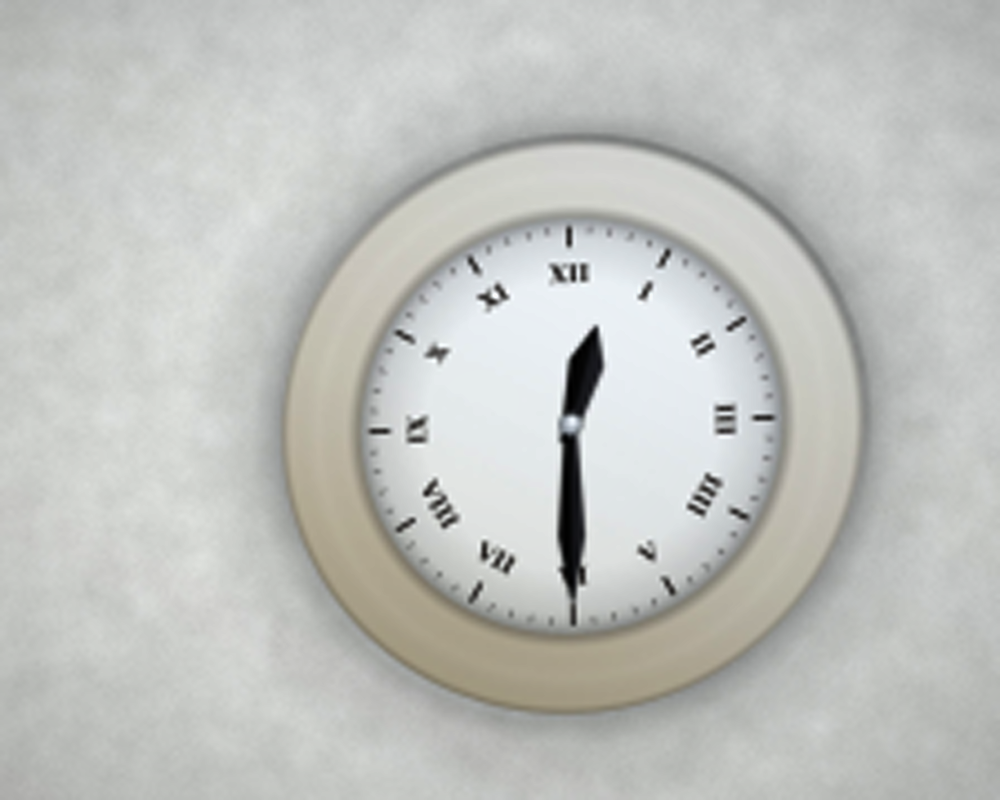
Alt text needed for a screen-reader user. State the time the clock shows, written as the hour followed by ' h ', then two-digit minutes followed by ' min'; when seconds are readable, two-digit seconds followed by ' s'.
12 h 30 min
